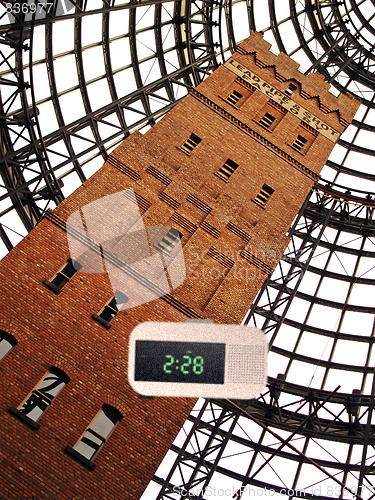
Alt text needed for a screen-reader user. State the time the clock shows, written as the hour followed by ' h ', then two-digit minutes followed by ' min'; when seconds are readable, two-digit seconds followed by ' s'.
2 h 28 min
